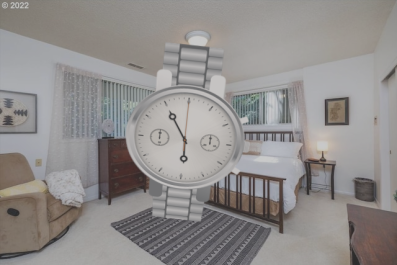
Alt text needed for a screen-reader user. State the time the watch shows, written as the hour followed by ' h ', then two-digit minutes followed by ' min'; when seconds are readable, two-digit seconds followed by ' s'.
5 h 55 min
